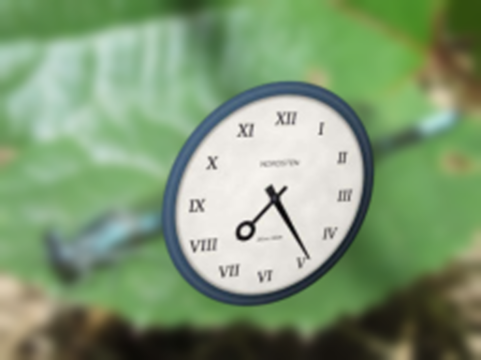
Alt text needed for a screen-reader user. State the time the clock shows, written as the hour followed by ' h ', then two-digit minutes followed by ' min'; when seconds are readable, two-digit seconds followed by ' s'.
7 h 24 min
